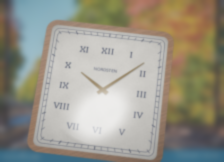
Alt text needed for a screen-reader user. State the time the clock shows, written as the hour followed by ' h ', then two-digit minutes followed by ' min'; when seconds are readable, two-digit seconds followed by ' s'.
10 h 08 min
